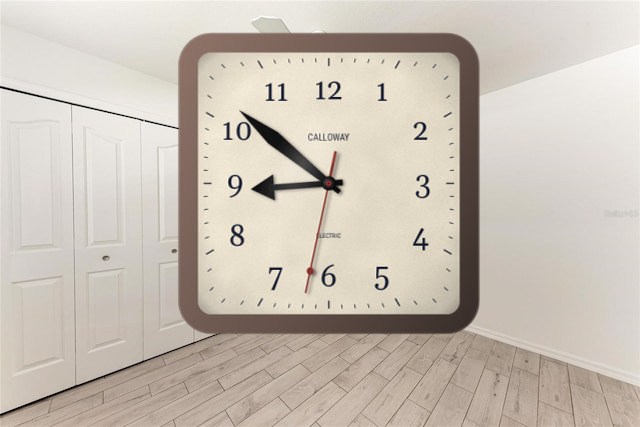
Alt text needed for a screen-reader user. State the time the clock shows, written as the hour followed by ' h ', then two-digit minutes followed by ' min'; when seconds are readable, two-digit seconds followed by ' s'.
8 h 51 min 32 s
